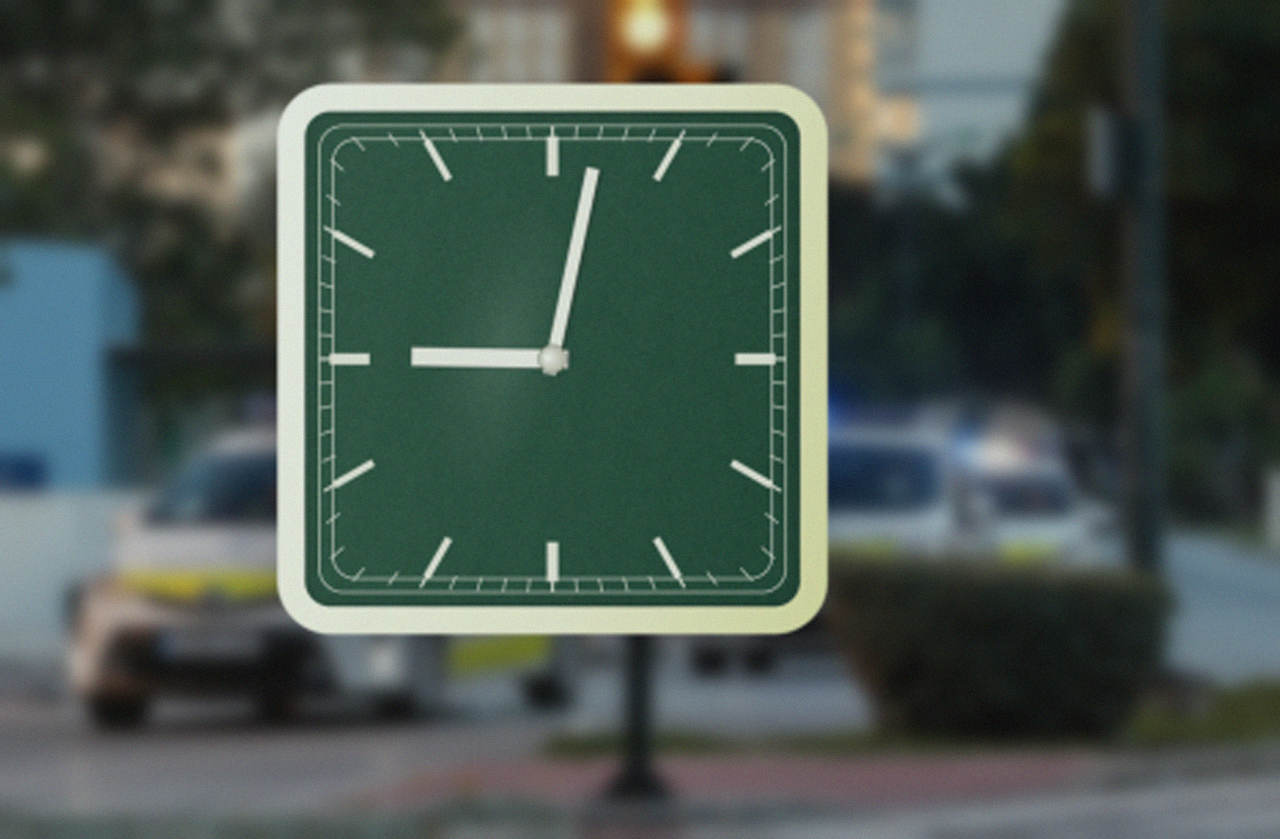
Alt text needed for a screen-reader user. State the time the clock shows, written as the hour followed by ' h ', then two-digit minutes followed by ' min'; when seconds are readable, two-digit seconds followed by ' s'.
9 h 02 min
